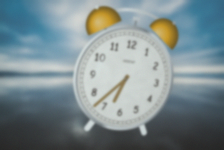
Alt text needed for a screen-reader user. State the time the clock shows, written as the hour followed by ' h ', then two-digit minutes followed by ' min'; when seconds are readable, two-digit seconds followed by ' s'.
6 h 37 min
